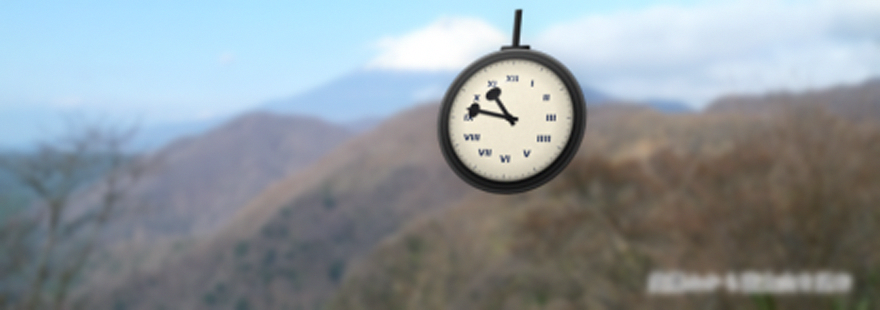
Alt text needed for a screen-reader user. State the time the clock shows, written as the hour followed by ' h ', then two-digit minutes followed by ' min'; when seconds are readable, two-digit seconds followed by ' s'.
10 h 47 min
